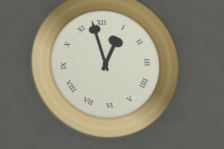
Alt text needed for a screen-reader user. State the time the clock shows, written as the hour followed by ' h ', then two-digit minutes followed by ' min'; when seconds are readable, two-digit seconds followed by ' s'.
12 h 58 min
